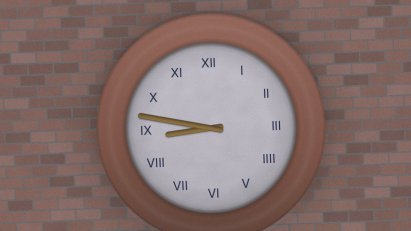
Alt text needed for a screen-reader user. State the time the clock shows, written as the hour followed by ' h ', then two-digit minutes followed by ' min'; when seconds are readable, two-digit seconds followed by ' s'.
8 h 47 min
